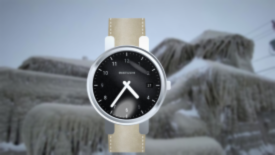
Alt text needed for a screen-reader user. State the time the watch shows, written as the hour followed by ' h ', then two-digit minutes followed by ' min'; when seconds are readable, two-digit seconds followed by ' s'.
4 h 36 min
